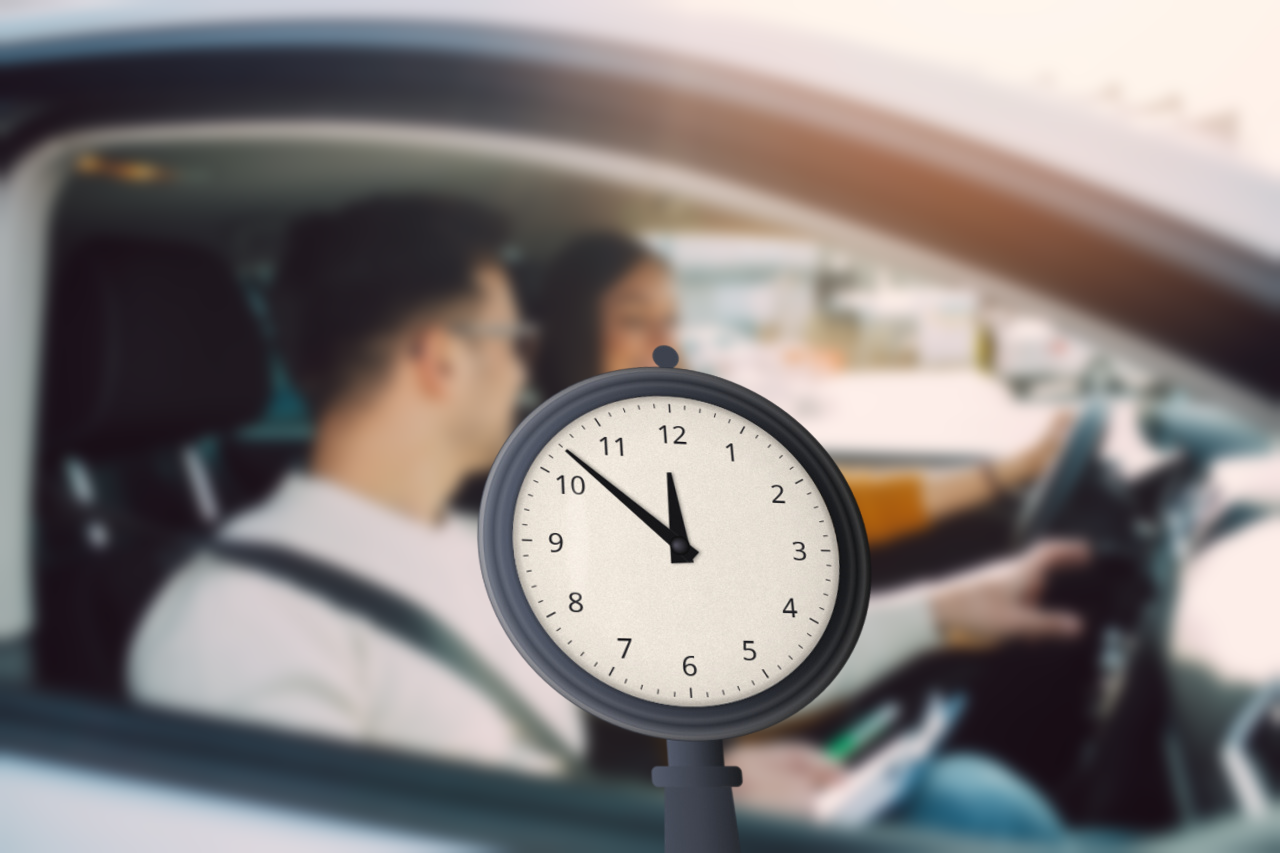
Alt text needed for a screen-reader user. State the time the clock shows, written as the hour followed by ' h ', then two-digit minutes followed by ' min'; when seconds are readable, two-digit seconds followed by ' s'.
11 h 52 min
